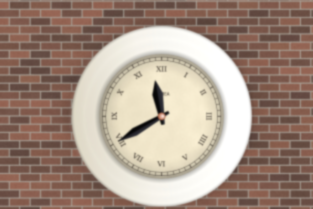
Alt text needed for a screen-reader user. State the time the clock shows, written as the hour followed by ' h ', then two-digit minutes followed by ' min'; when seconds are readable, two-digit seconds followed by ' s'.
11 h 40 min
